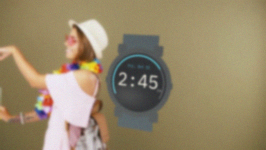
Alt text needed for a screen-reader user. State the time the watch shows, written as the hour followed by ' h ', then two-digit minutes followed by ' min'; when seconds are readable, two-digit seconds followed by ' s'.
2 h 45 min
